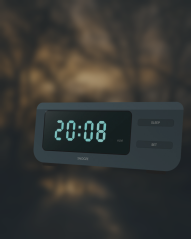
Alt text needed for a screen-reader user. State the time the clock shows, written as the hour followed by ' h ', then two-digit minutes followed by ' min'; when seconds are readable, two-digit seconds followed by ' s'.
20 h 08 min
